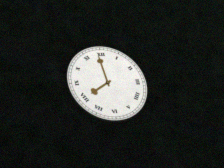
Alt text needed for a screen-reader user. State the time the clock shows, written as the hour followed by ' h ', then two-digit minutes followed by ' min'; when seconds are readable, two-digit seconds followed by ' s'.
7 h 59 min
